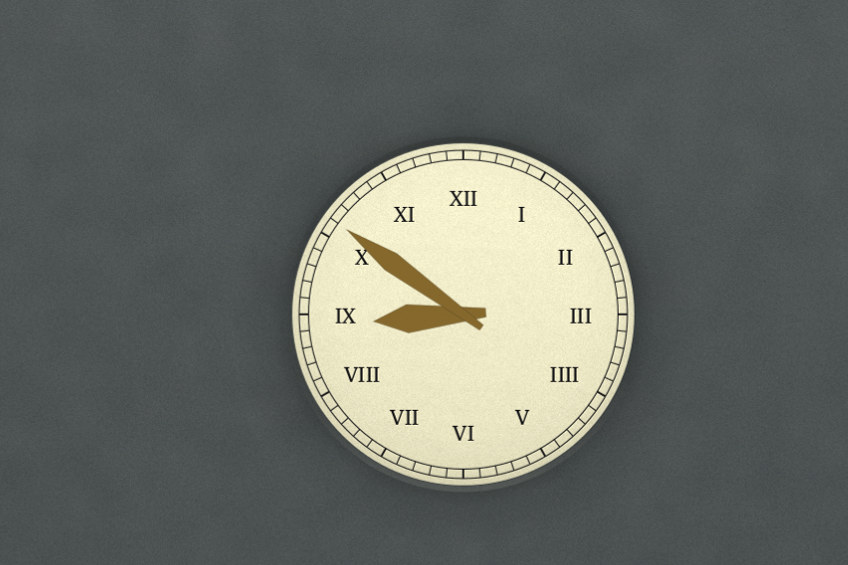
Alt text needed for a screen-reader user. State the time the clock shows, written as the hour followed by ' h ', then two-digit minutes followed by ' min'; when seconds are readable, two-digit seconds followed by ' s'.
8 h 51 min
